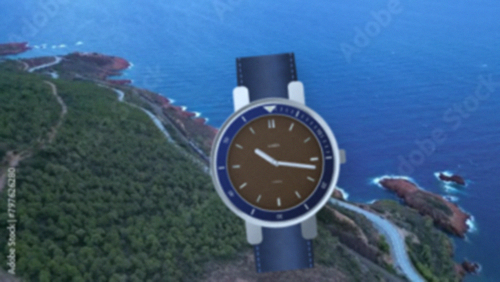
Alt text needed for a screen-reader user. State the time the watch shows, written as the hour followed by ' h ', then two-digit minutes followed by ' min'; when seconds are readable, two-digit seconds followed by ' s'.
10 h 17 min
